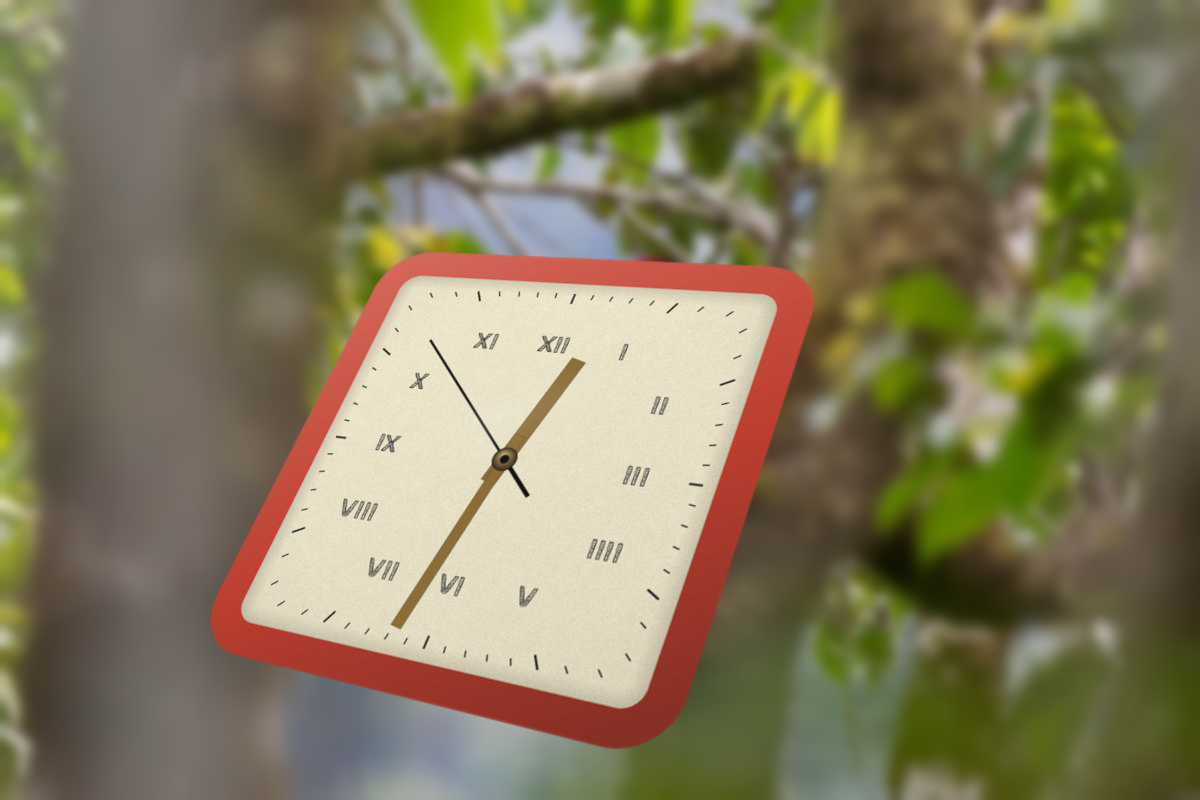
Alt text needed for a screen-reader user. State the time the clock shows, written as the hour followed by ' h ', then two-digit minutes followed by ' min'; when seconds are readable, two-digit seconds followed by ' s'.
12 h 31 min 52 s
